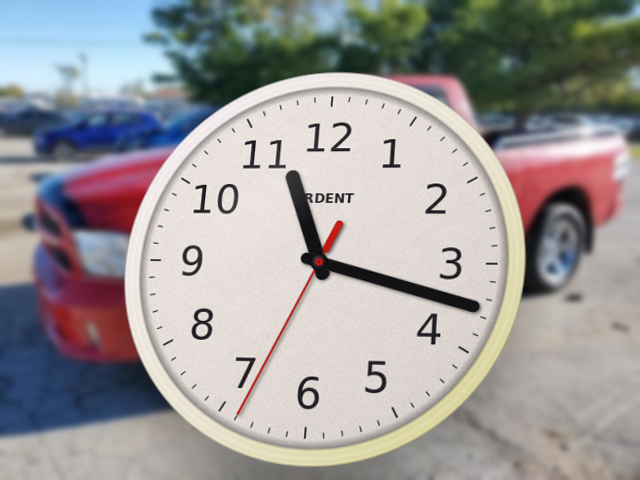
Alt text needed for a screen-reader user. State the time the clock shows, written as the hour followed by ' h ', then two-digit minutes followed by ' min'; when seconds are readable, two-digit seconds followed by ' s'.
11 h 17 min 34 s
